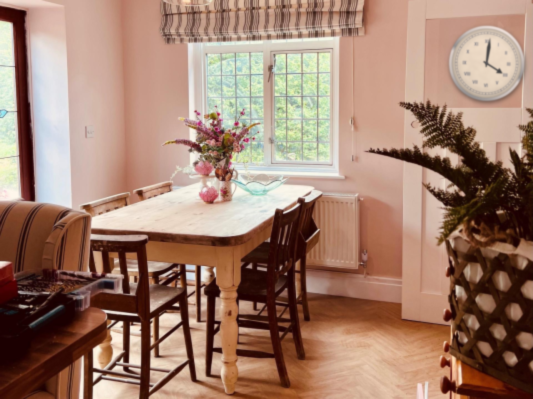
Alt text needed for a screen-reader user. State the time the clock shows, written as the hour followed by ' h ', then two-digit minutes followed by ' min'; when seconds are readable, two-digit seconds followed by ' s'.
4 h 01 min
